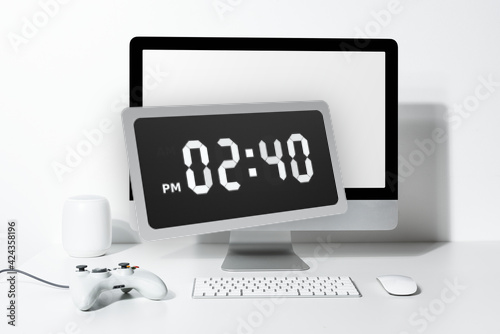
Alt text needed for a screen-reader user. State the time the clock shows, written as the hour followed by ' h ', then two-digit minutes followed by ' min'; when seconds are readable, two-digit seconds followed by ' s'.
2 h 40 min
